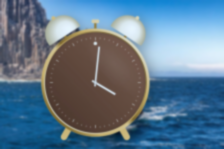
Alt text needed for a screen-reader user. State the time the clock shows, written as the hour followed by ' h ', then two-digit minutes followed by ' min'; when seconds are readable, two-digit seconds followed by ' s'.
4 h 01 min
